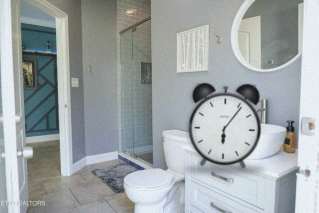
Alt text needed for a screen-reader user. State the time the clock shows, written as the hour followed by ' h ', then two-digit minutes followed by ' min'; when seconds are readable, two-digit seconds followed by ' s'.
6 h 06 min
